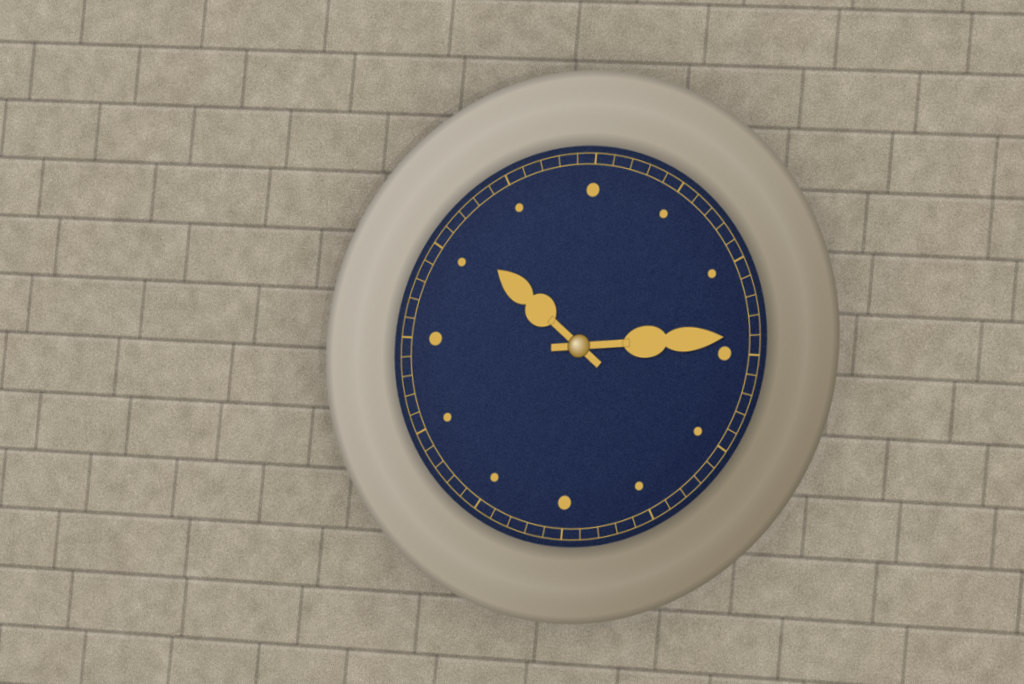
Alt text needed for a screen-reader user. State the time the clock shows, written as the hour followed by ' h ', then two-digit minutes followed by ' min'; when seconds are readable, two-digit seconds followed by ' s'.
10 h 14 min
